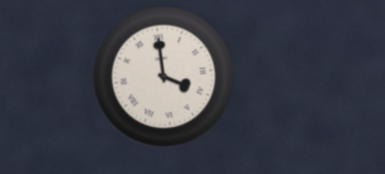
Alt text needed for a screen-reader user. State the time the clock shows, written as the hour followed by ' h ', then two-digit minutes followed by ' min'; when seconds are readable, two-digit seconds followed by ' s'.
4 h 00 min
